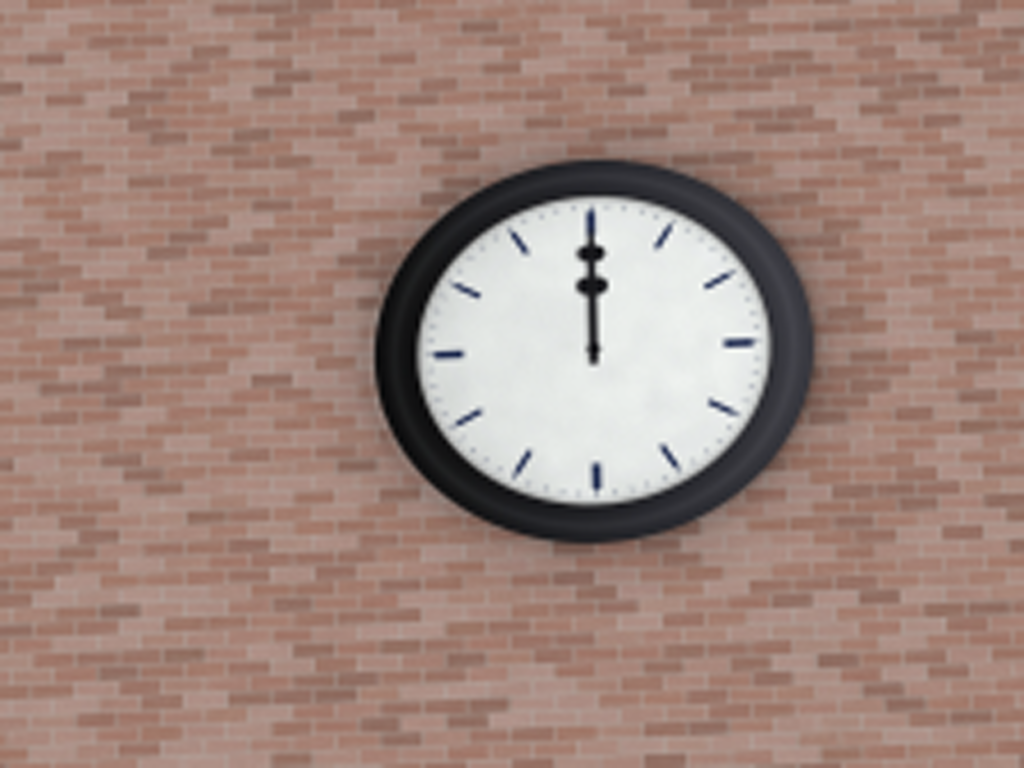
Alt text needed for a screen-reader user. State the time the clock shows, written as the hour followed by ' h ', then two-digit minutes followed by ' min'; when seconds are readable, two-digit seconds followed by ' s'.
12 h 00 min
